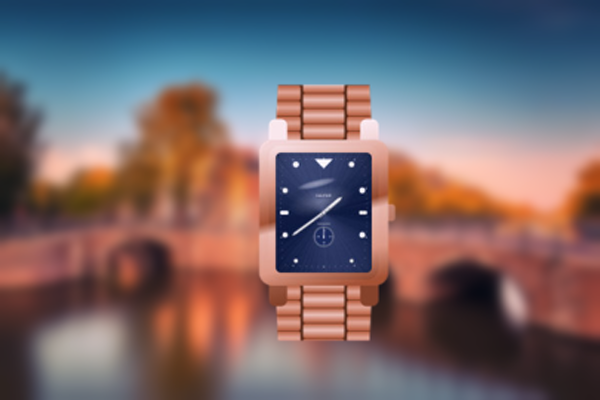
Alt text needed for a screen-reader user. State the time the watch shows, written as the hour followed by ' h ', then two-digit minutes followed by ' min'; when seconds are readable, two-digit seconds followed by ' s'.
1 h 39 min
